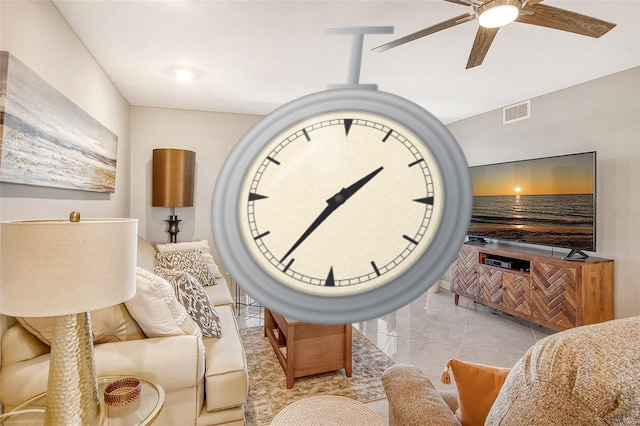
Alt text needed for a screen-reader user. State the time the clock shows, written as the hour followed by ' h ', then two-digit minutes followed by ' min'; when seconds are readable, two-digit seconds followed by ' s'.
1 h 36 min
